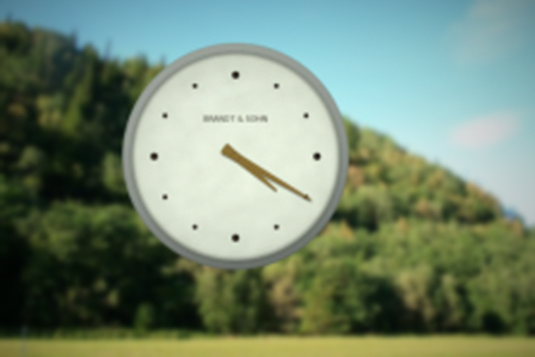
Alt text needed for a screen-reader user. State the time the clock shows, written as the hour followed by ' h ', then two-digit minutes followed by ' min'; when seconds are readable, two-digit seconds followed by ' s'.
4 h 20 min
